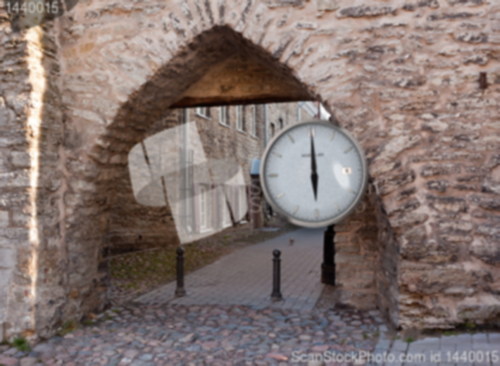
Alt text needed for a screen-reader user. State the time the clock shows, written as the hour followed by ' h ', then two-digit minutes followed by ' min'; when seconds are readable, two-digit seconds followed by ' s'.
6 h 00 min
